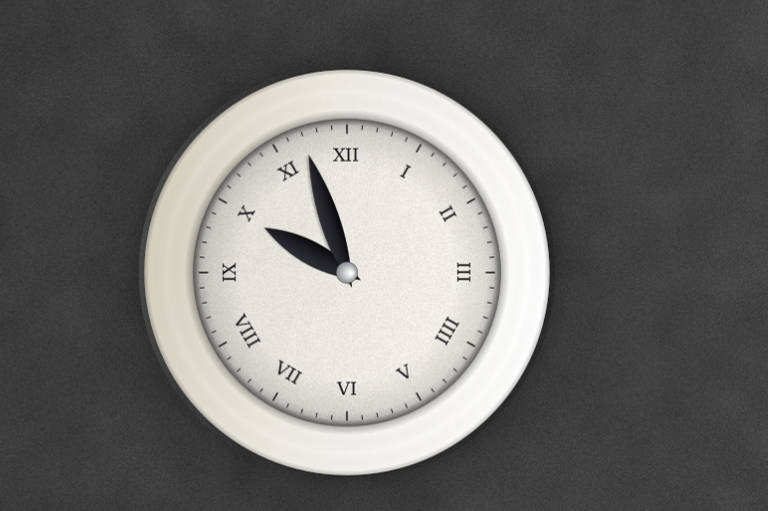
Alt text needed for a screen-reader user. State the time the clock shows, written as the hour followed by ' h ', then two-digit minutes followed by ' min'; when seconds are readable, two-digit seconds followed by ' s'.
9 h 57 min
